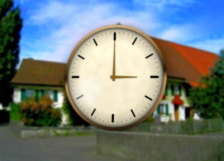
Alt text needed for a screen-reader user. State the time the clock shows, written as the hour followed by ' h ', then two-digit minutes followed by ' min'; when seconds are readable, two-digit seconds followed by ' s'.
3 h 00 min
